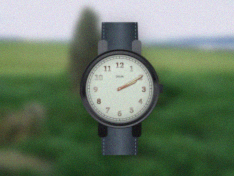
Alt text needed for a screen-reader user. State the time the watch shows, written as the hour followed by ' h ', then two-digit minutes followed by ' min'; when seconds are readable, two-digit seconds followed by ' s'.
2 h 10 min
